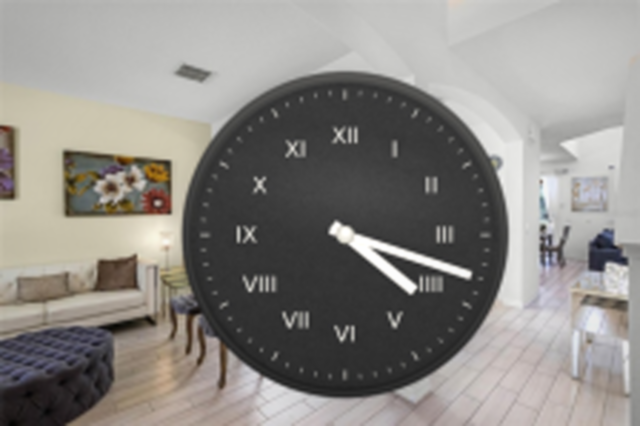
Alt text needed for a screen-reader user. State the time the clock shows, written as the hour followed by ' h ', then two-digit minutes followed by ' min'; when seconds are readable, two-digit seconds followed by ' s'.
4 h 18 min
